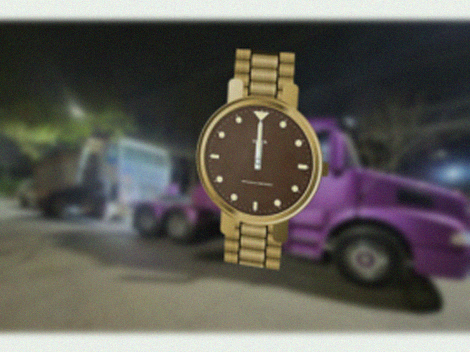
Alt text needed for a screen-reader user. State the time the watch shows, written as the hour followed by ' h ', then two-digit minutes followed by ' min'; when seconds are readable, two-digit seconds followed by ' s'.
12 h 00 min
